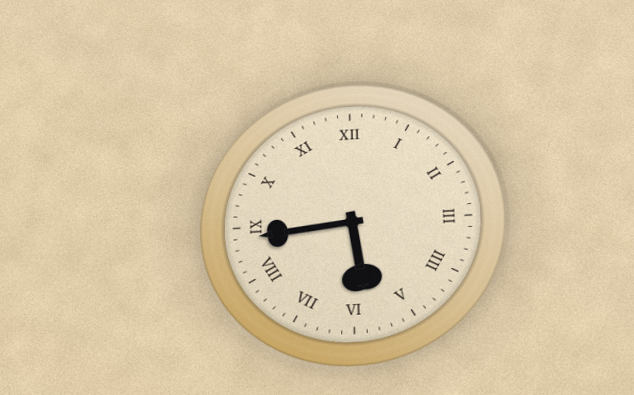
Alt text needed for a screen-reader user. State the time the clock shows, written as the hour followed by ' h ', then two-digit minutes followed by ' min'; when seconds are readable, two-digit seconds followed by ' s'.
5 h 44 min
